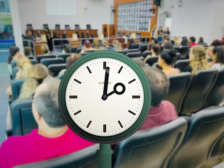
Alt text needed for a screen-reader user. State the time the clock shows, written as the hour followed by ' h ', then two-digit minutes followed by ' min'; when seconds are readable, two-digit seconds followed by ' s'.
2 h 01 min
